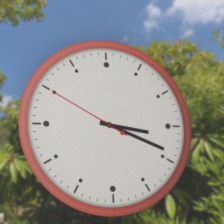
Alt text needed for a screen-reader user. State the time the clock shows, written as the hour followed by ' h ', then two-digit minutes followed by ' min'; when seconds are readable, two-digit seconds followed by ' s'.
3 h 18 min 50 s
